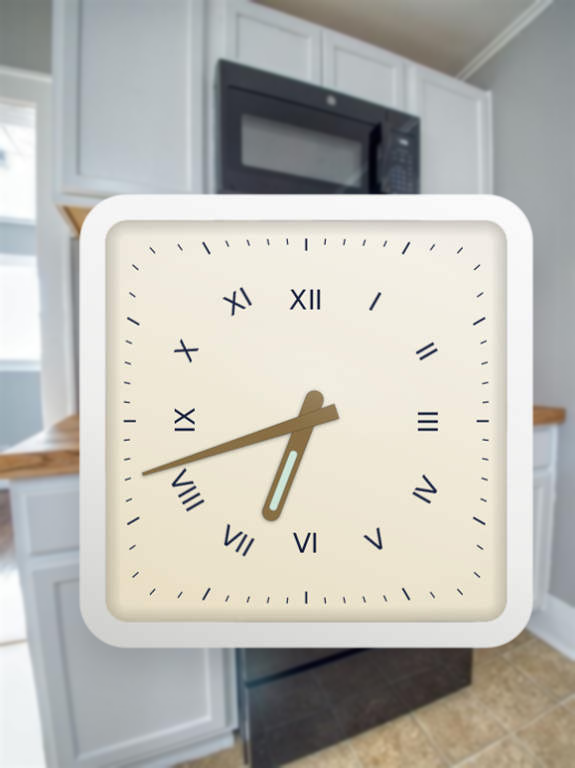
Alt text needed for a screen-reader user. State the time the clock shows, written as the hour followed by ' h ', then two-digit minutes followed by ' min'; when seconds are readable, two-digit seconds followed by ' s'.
6 h 42 min
